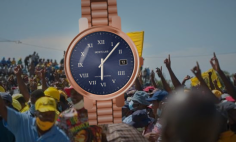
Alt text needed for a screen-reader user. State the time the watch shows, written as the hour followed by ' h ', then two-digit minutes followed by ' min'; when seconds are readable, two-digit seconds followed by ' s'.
6 h 07 min
